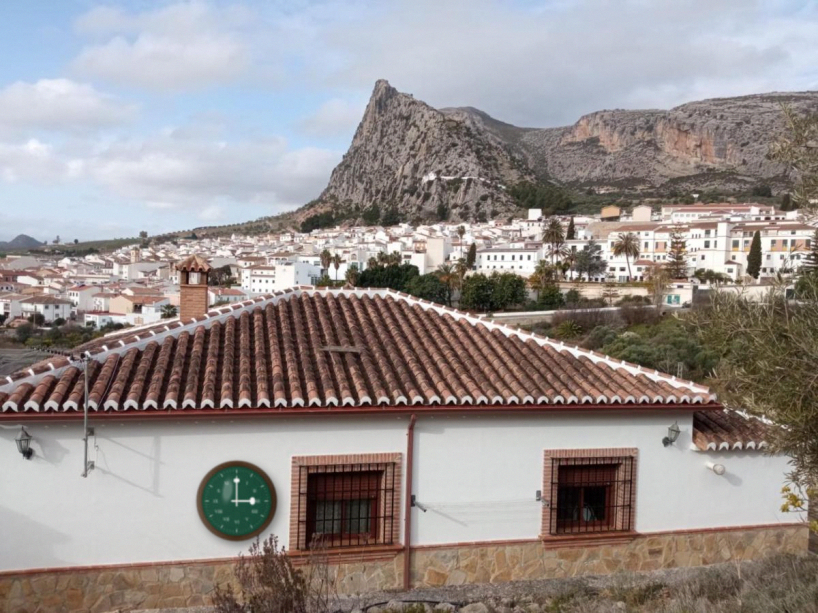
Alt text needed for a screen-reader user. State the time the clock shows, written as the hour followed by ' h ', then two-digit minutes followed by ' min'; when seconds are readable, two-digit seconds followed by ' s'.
3 h 00 min
